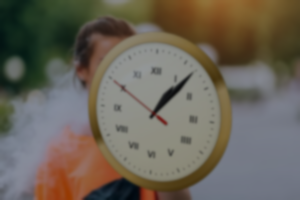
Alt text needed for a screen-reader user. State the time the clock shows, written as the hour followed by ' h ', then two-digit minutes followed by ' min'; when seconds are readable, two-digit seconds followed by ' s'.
1 h 06 min 50 s
